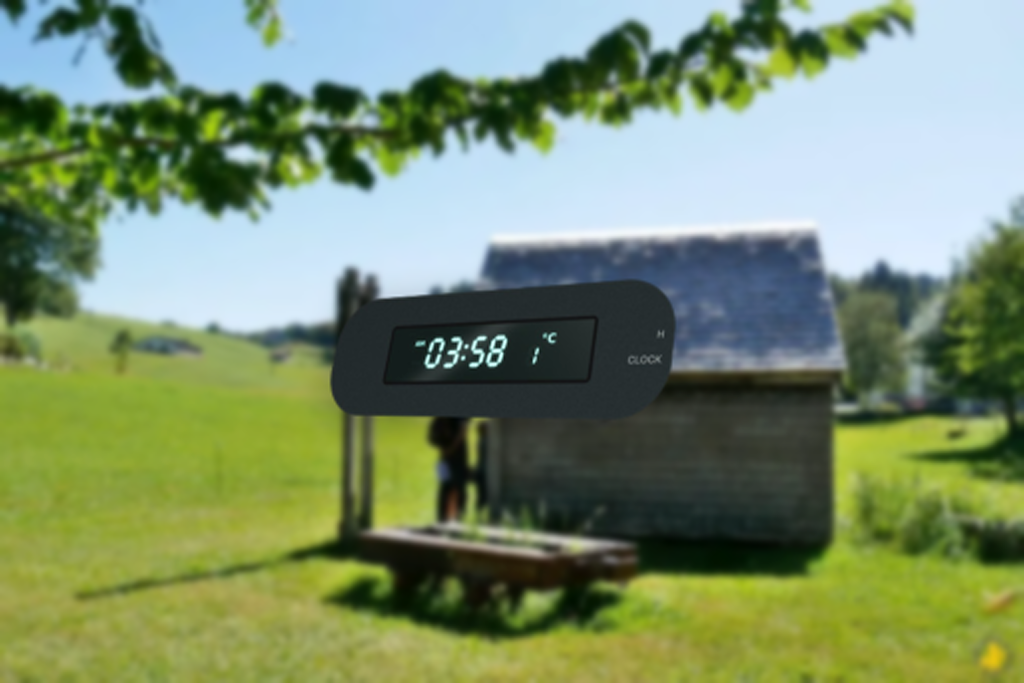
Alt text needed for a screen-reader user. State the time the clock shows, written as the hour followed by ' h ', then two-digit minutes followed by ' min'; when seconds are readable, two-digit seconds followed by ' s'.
3 h 58 min
